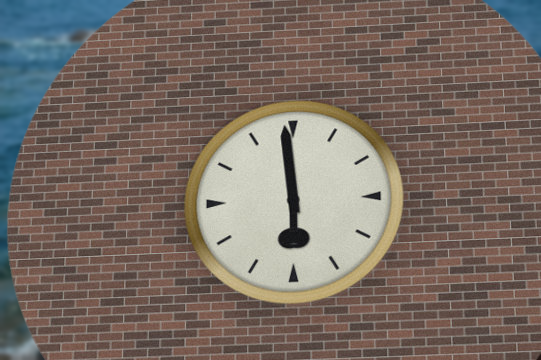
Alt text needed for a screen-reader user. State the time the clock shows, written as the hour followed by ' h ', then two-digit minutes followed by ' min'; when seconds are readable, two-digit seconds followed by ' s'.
5 h 59 min
